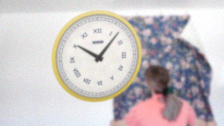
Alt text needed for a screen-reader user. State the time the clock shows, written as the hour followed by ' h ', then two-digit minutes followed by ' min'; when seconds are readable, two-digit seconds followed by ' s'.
10 h 07 min
